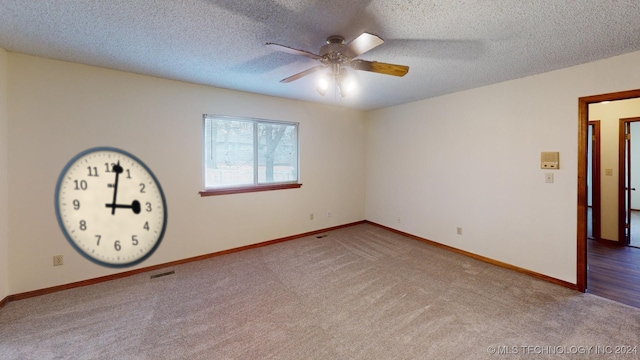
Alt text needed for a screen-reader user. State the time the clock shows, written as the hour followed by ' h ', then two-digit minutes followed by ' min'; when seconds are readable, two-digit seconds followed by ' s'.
3 h 02 min
